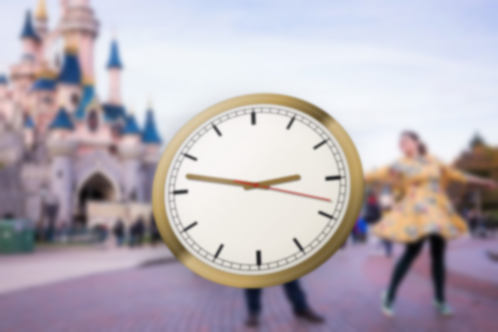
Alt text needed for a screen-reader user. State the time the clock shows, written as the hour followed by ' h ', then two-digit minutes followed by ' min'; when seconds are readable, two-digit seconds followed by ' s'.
2 h 47 min 18 s
